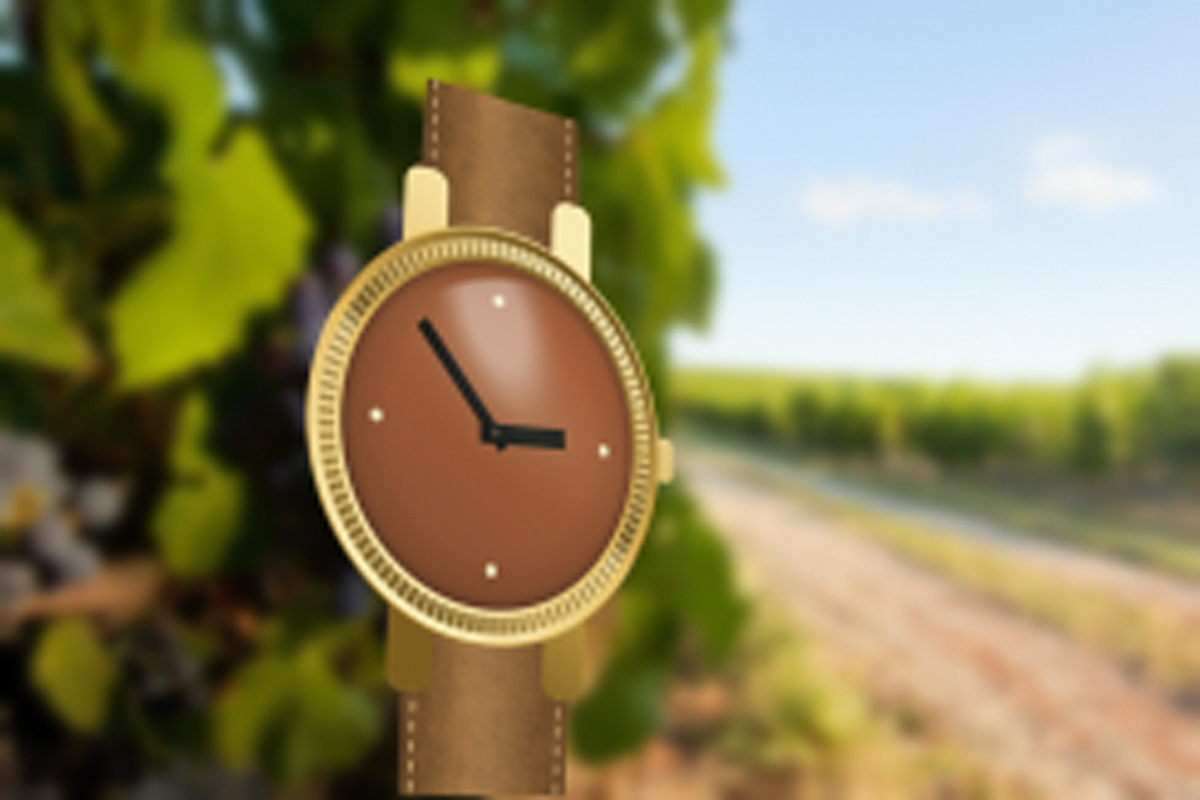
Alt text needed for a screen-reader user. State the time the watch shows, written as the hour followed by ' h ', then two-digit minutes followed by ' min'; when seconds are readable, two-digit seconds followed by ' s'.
2 h 53 min
